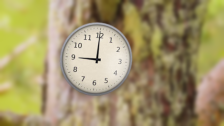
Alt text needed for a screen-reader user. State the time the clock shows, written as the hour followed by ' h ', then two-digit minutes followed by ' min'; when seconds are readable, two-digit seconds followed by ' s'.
9 h 00 min
